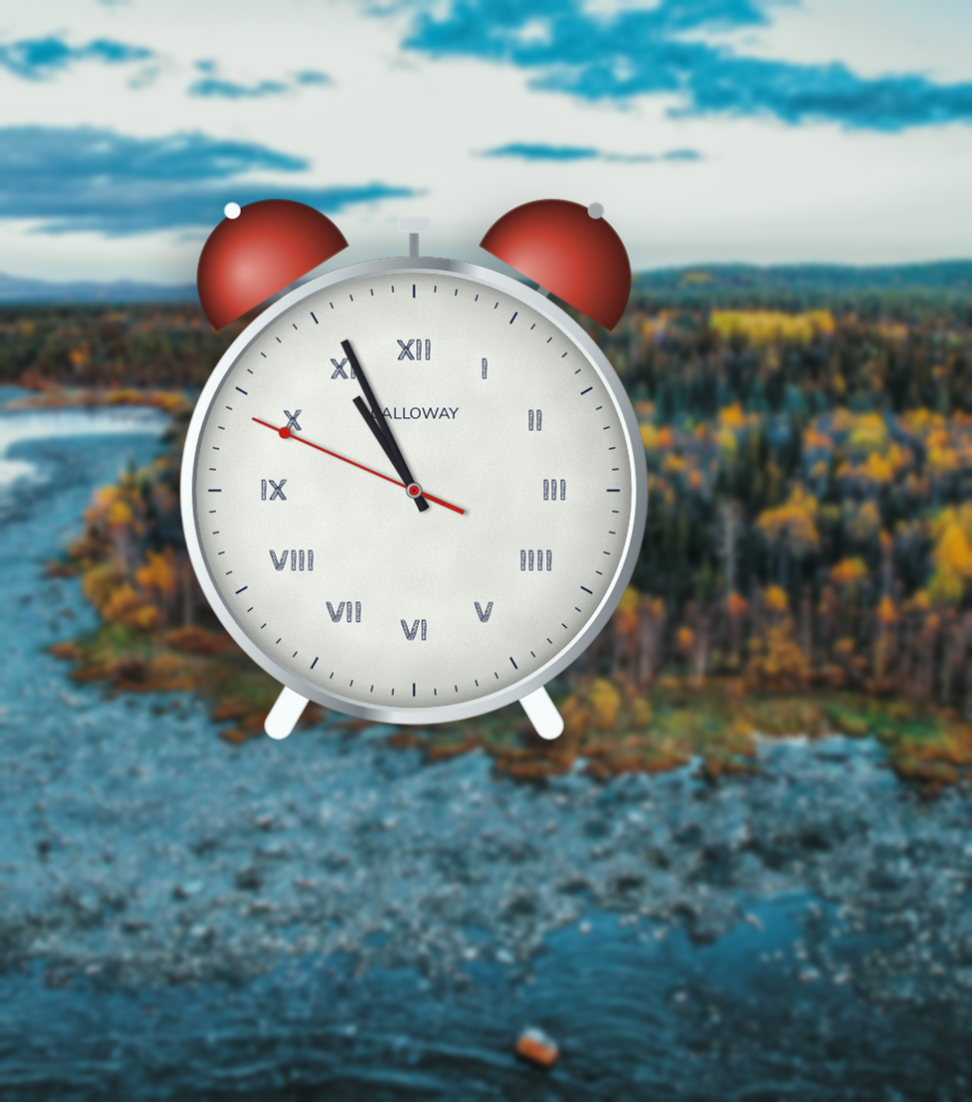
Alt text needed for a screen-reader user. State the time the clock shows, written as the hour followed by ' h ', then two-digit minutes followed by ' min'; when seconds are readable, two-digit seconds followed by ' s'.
10 h 55 min 49 s
